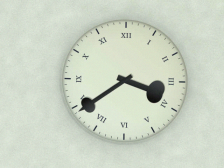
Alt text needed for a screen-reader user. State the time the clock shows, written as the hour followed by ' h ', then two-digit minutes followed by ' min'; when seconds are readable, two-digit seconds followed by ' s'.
3 h 39 min
